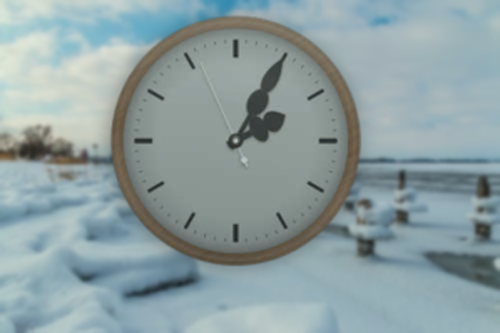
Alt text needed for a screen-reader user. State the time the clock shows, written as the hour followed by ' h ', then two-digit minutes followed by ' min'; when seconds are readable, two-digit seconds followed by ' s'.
2 h 04 min 56 s
